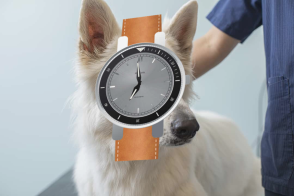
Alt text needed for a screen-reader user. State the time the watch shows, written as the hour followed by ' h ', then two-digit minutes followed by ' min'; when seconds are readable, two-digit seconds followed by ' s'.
6 h 59 min
